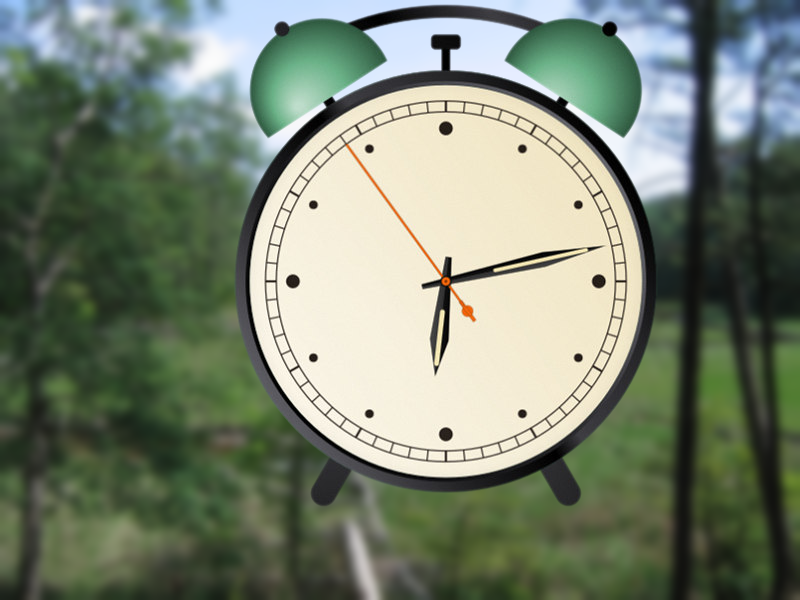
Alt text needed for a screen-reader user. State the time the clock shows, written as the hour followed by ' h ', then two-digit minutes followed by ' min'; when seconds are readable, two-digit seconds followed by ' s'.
6 h 12 min 54 s
